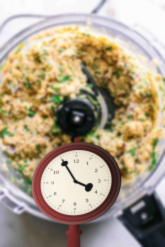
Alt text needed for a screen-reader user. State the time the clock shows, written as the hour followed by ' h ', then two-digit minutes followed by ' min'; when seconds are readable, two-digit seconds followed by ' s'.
3 h 55 min
